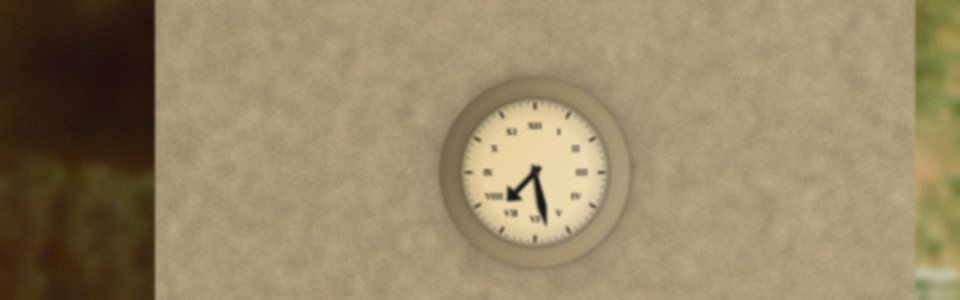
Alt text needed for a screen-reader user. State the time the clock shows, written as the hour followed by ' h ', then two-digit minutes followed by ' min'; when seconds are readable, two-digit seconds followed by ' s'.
7 h 28 min
